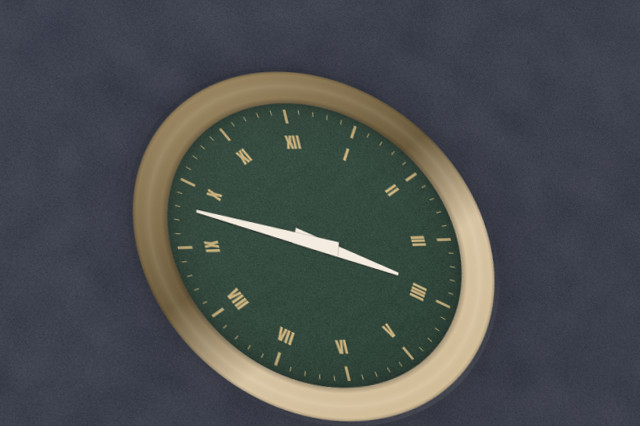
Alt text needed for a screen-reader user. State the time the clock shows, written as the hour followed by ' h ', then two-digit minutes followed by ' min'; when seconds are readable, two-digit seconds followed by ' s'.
3 h 48 min
